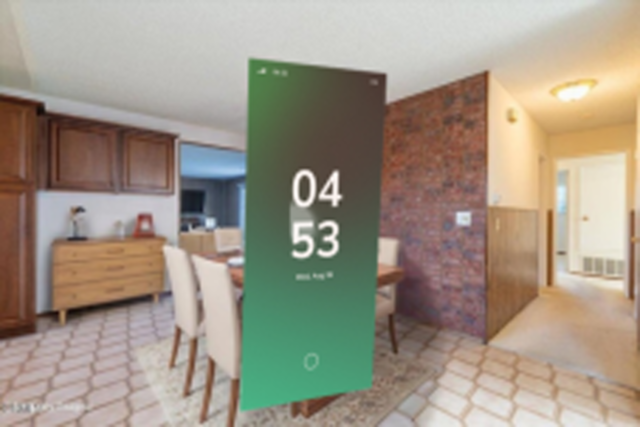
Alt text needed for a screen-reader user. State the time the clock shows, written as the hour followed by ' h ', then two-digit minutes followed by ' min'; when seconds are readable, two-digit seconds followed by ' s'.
4 h 53 min
